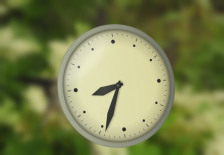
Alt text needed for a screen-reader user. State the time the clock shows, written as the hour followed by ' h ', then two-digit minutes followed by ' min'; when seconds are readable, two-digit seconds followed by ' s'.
8 h 34 min
